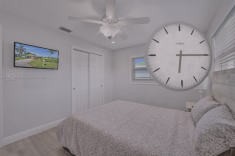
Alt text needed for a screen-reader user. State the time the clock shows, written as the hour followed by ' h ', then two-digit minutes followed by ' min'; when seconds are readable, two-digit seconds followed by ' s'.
6 h 15 min
